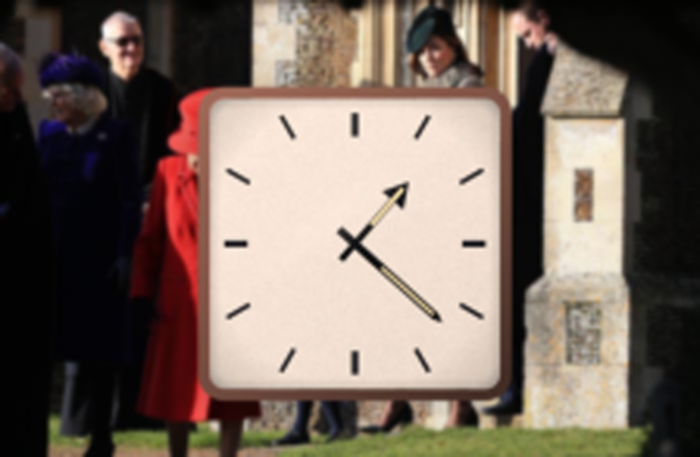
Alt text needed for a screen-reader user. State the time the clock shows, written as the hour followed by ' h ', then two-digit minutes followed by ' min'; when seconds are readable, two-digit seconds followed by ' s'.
1 h 22 min
